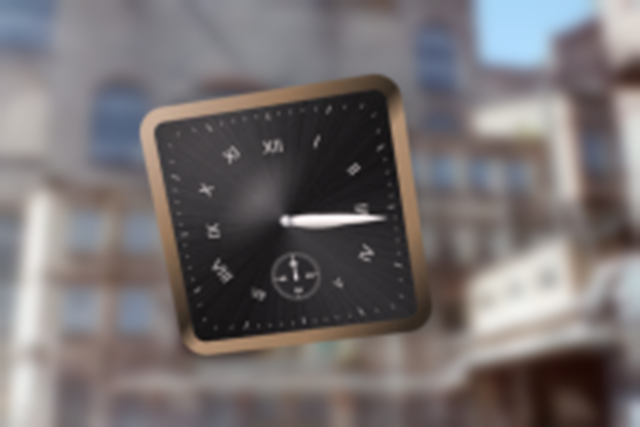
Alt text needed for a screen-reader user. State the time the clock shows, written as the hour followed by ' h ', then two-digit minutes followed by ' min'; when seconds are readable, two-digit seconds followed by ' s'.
3 h 16 min
